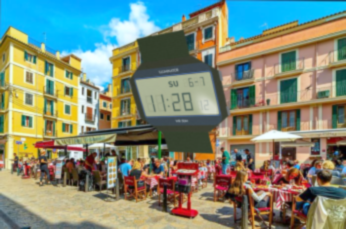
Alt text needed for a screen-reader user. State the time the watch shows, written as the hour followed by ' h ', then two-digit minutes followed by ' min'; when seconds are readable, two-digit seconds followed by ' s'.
11 h 28 min
